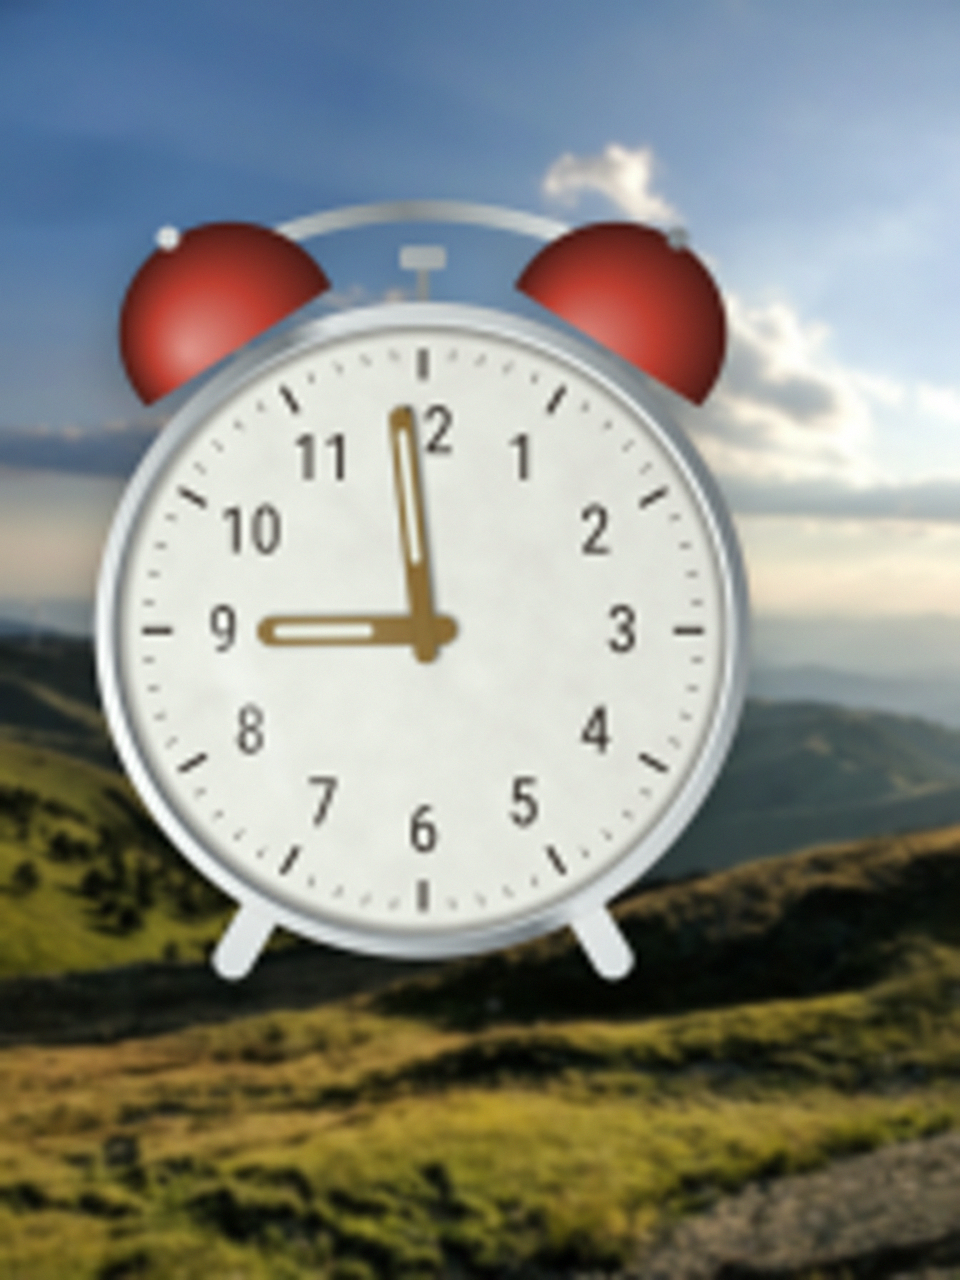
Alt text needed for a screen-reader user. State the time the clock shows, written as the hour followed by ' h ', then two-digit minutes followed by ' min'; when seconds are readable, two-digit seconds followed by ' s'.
8 h 59 min
